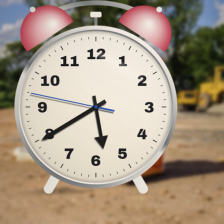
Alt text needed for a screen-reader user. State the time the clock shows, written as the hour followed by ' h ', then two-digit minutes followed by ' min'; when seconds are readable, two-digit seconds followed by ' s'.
5 h 39 min 47 s
